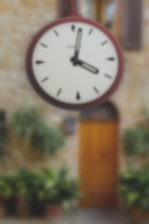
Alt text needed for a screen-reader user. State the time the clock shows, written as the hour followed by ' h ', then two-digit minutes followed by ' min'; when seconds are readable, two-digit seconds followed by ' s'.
4 h 02 min
